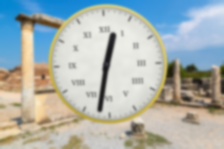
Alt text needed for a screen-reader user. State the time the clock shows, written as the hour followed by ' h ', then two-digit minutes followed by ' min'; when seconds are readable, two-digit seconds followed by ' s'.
12 h 32 min
